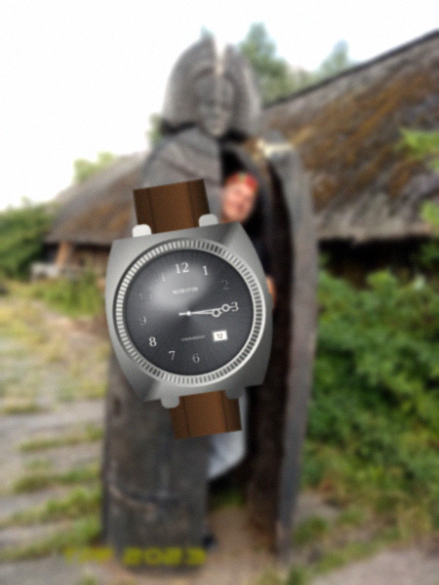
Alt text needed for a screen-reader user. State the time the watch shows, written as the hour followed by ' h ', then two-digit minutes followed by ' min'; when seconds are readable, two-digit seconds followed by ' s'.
3 h 15 min
